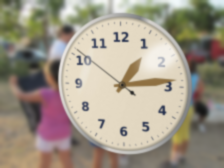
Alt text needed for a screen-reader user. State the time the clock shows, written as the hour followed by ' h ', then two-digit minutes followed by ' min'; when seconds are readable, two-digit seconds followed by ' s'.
1 h 13 min 51 s
